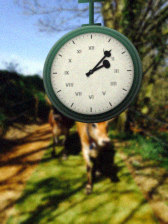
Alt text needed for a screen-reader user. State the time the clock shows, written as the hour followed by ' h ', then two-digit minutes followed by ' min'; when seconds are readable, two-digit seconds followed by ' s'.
2 h 07 min
